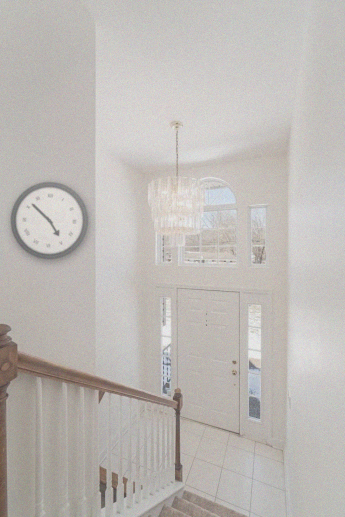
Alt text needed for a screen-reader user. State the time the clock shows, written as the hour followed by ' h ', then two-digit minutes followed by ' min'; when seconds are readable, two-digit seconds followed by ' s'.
4 h 52 min
